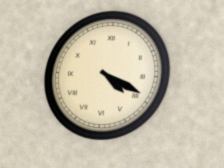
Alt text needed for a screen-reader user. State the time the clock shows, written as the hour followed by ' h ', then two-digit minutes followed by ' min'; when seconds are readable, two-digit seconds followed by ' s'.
4 h 19 min
